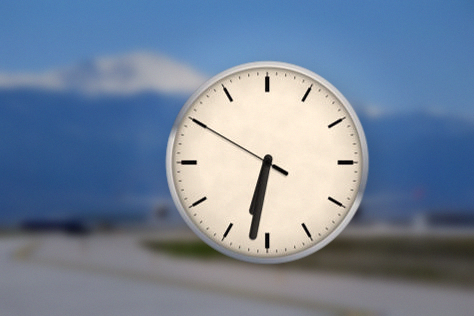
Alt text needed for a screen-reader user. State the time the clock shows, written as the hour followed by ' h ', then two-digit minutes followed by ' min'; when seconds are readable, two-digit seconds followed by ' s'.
6 h 31 min 50 s
